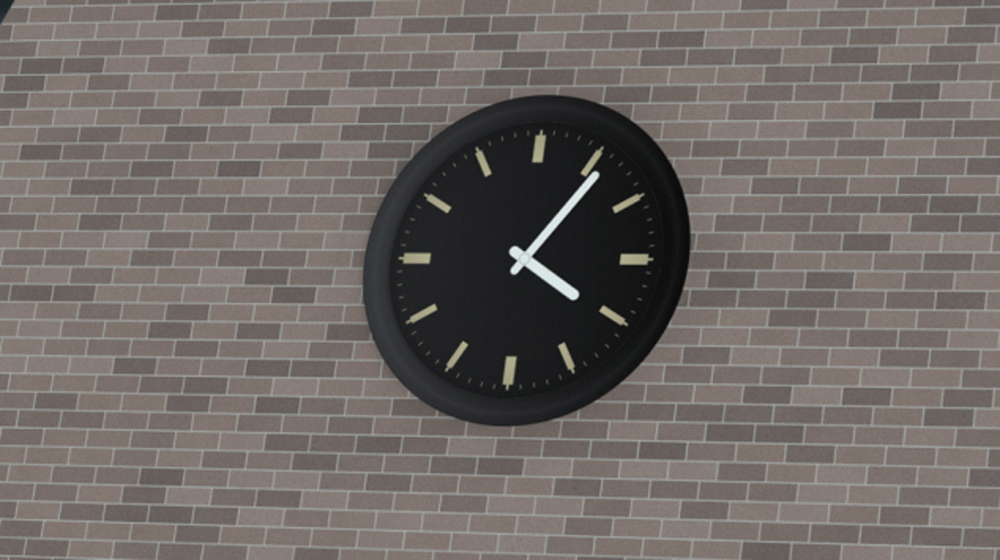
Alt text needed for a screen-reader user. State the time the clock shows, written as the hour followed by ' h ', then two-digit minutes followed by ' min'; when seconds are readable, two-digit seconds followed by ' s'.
4 h 06 min
